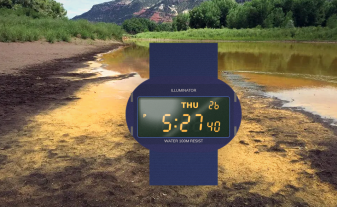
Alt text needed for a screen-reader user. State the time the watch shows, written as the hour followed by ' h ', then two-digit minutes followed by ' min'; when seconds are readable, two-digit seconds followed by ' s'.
5 h 27 min 40 s
